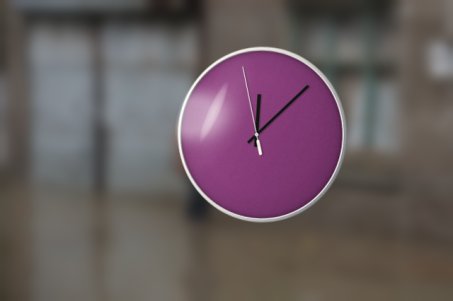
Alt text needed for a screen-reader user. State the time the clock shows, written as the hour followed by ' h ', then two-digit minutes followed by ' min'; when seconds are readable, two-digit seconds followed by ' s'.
12 h 07 min 58 s
